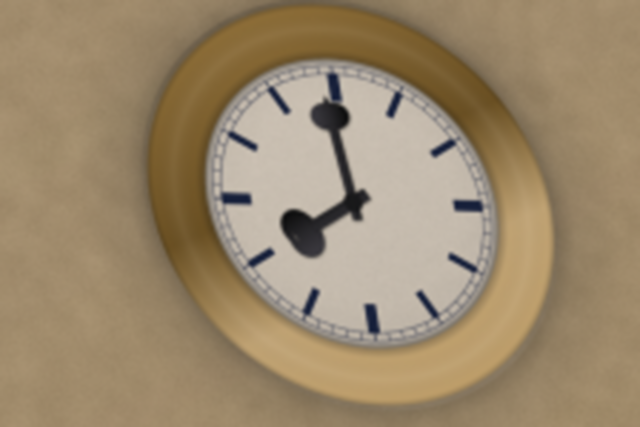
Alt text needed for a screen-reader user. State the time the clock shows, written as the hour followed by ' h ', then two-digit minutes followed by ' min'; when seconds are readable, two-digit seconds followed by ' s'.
7 h 59 min
